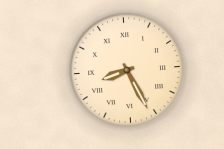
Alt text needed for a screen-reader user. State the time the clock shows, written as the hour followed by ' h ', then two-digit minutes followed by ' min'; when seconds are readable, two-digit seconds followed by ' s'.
8 h 26 min
